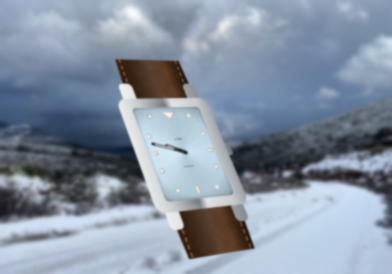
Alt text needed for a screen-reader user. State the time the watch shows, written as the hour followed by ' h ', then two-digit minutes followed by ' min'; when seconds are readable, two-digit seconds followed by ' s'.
9 h 48 min
